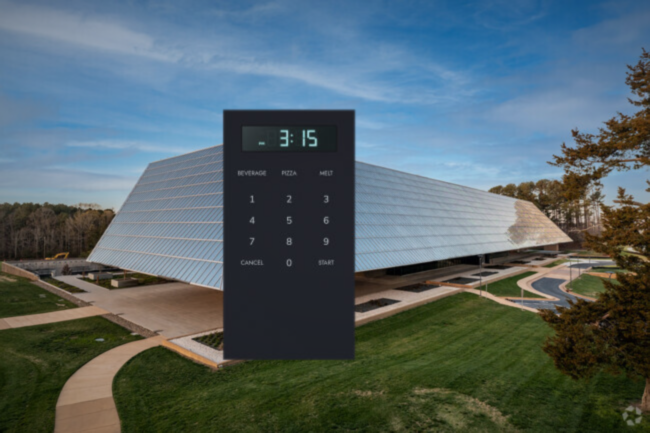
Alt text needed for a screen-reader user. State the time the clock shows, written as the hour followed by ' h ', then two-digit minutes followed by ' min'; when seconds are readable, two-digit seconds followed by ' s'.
3 h 15 min
